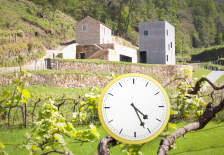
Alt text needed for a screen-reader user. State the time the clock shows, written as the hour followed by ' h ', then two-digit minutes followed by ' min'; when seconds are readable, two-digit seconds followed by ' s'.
4 h 26 min
